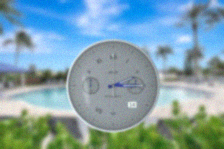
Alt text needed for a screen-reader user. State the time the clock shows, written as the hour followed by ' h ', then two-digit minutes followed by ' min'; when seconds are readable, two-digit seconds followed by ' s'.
2 h 15 min
